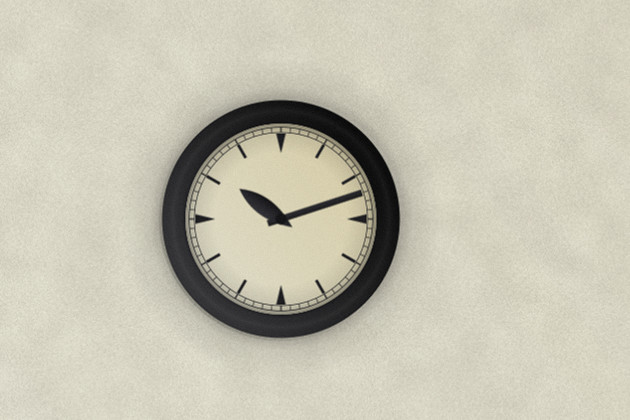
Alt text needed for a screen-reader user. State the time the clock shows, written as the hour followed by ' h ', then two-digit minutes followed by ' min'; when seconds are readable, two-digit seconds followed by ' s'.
10 h 12 min
